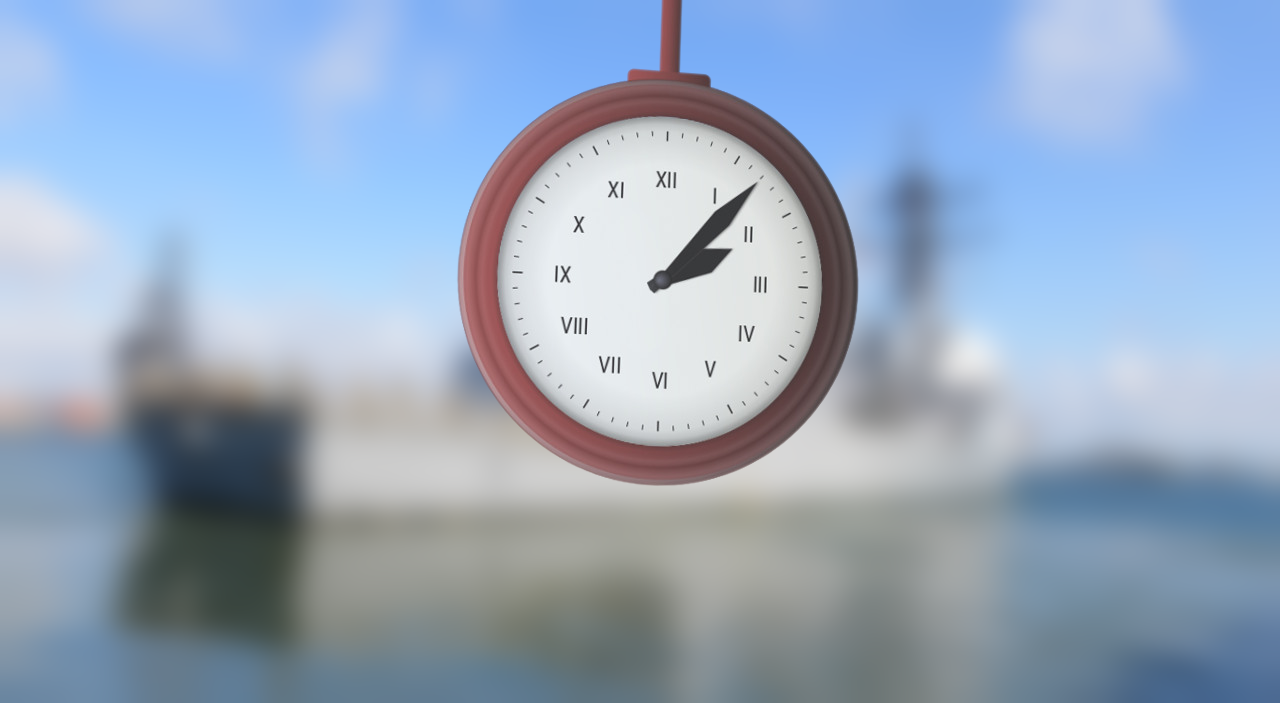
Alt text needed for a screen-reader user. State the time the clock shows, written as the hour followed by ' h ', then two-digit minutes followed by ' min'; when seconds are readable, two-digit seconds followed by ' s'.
2 h 07 min
